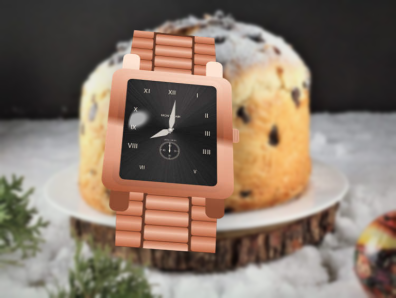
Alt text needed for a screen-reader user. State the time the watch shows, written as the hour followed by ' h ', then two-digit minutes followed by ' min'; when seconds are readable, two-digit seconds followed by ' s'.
8 h 01 min
